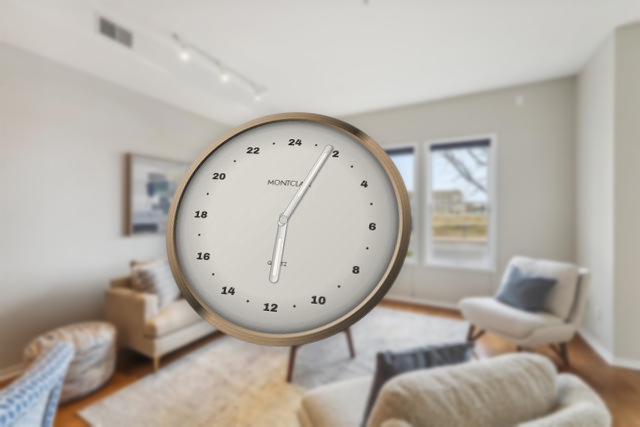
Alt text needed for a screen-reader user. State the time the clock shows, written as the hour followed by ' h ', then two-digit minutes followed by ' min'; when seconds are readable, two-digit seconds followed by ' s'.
12 h 04 min
